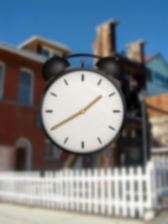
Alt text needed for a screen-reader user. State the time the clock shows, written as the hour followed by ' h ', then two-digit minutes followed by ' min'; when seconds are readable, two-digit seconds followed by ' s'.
1 h 40 min
